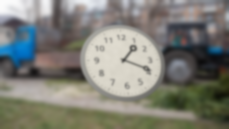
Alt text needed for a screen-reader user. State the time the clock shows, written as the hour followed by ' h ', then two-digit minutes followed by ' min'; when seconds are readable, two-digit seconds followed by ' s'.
1 h 19 min
